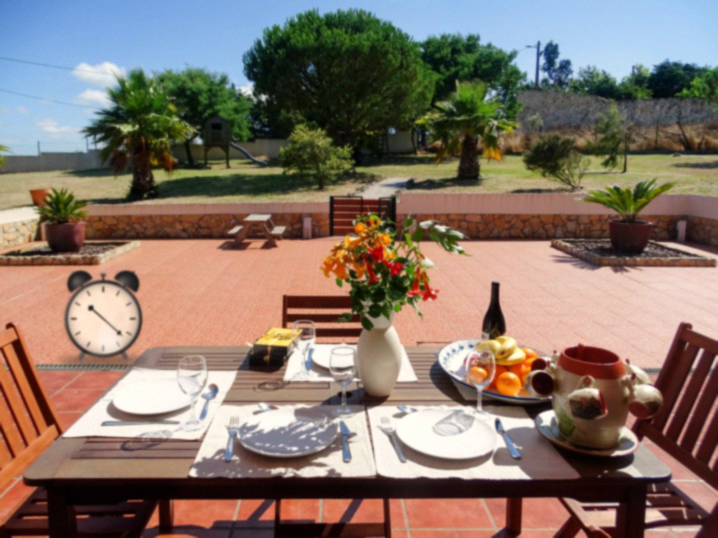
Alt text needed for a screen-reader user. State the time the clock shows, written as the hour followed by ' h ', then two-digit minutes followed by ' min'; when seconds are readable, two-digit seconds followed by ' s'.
10 h 22 min
